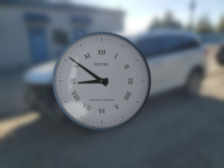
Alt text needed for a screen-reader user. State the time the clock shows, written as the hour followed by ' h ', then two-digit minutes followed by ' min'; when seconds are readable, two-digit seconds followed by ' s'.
8 h 51 min
